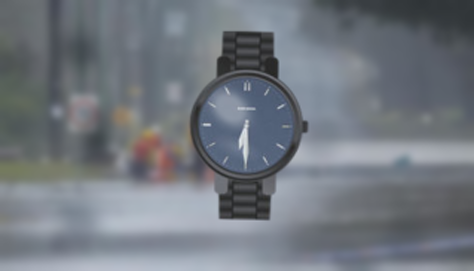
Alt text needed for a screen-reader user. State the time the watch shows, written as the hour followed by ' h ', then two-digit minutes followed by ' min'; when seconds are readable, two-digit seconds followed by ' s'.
6 h 30 min
